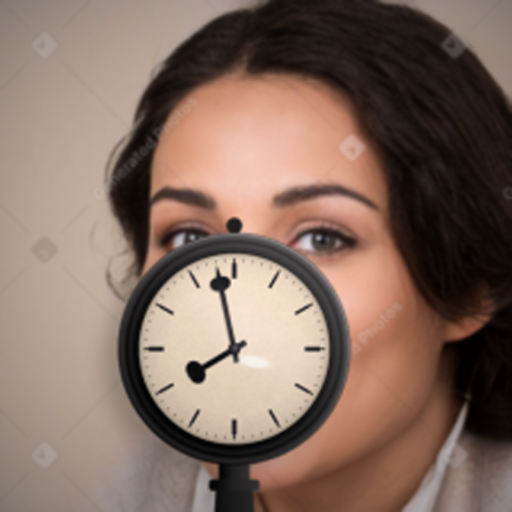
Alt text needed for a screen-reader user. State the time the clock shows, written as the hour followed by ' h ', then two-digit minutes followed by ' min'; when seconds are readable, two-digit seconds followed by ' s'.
7 h 58 min
